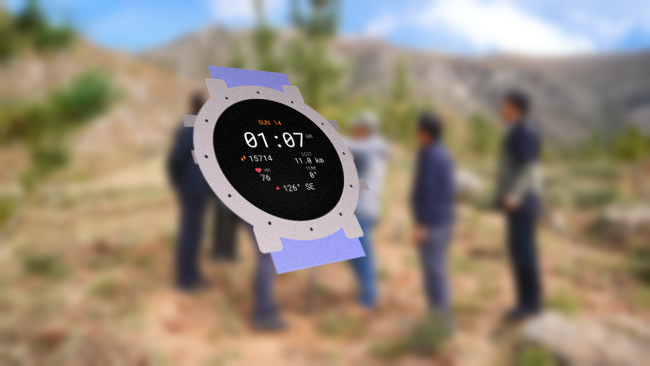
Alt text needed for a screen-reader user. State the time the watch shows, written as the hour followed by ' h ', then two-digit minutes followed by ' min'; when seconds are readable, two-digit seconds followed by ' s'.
1 h 07 min
